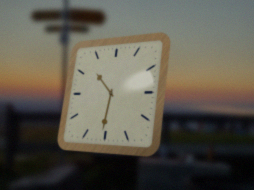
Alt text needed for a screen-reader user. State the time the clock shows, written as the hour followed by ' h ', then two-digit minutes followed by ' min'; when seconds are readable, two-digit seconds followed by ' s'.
10 h 31 min
